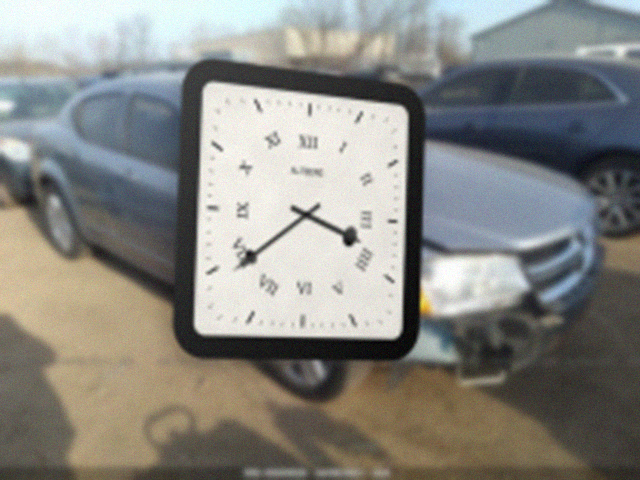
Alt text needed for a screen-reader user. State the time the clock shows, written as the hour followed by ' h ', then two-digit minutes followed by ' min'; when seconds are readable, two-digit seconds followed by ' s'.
3 h 39 min
